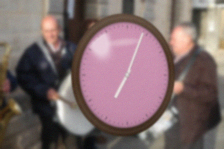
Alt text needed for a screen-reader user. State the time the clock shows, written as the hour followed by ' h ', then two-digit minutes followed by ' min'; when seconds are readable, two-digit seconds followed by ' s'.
7 h 04 min
